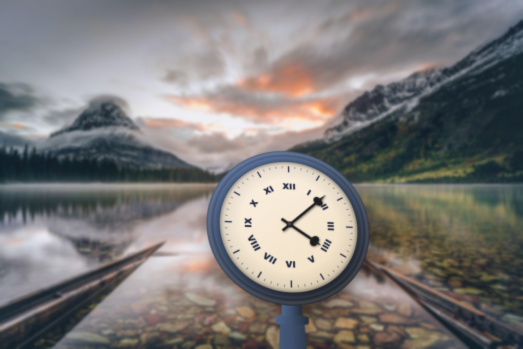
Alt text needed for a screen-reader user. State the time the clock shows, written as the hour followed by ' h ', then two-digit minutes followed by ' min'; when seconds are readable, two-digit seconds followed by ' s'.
4 h 08 min
